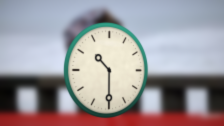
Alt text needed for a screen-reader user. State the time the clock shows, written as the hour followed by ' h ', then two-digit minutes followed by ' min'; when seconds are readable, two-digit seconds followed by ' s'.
10 h 30 min
